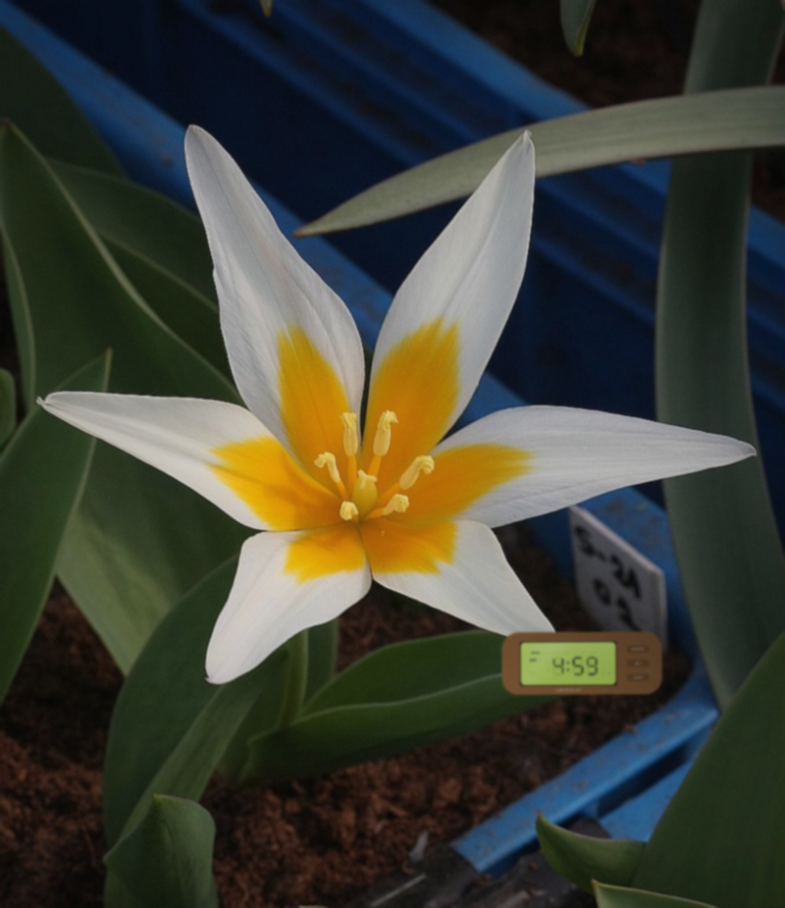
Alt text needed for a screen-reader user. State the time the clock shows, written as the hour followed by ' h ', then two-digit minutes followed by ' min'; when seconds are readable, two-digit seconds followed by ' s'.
4 h 59 min
